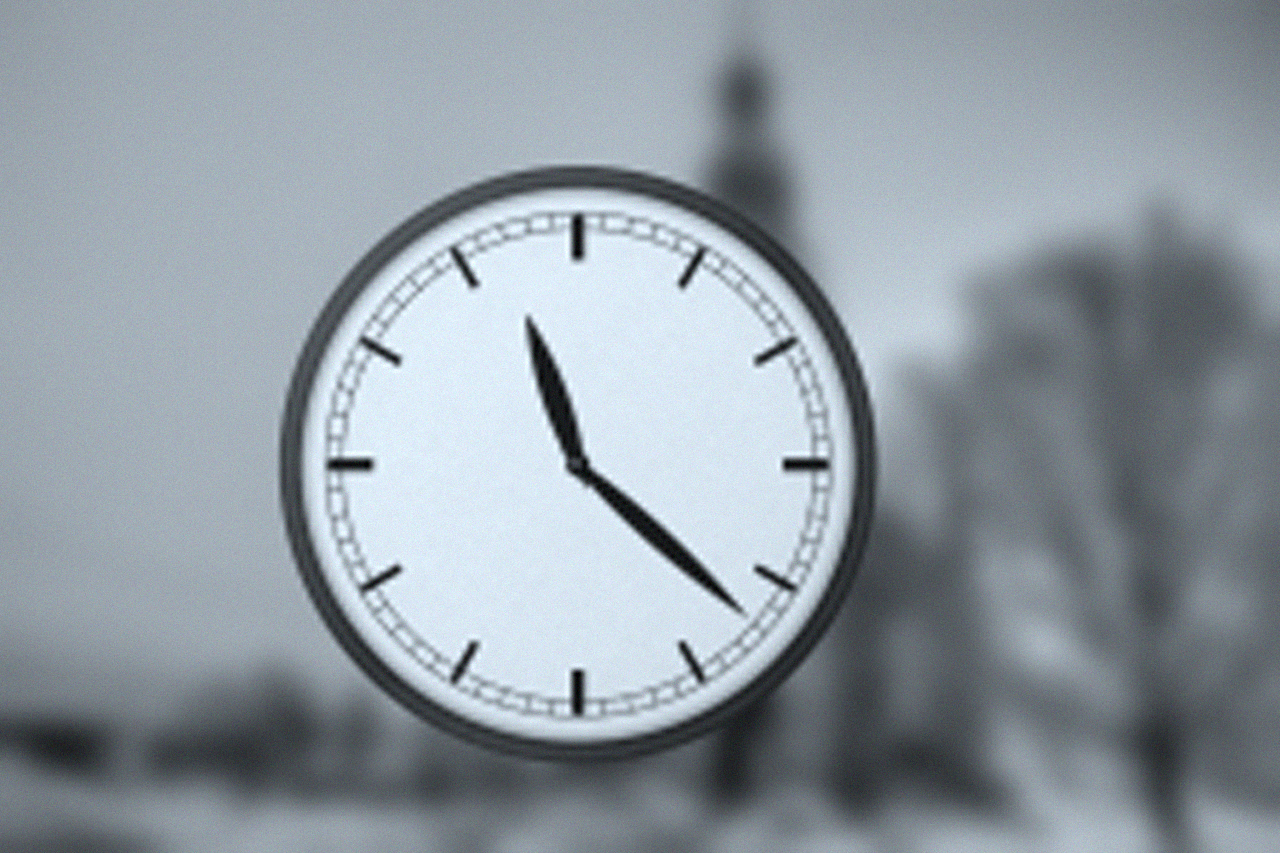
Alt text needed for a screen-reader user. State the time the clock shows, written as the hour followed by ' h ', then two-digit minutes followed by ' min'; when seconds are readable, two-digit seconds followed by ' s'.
11 h 22 min
